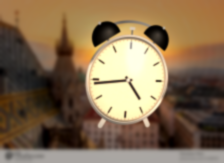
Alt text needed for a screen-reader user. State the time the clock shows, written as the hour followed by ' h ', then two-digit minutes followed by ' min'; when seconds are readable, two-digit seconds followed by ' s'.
4 h 44 min
